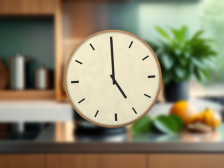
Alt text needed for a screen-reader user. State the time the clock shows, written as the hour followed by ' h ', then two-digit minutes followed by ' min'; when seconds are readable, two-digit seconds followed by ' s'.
5 h 00 min
